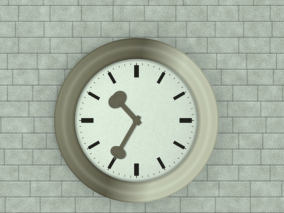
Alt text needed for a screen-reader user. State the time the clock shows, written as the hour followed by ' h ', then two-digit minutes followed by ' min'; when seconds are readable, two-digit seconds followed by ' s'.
10 h 35 min
